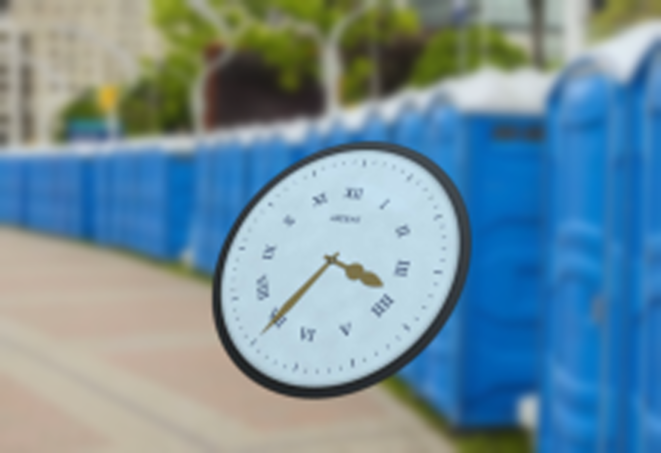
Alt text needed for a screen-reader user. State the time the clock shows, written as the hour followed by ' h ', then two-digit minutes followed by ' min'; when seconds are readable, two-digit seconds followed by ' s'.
3 h 35 min
